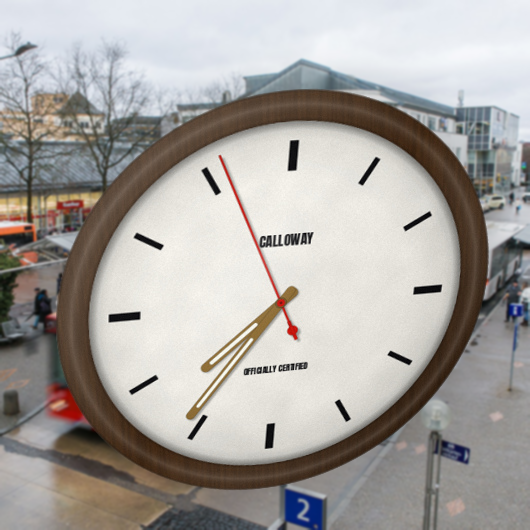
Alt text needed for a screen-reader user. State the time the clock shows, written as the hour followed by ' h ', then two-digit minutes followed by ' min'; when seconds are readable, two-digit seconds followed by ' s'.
7 h 35 min 56 s
